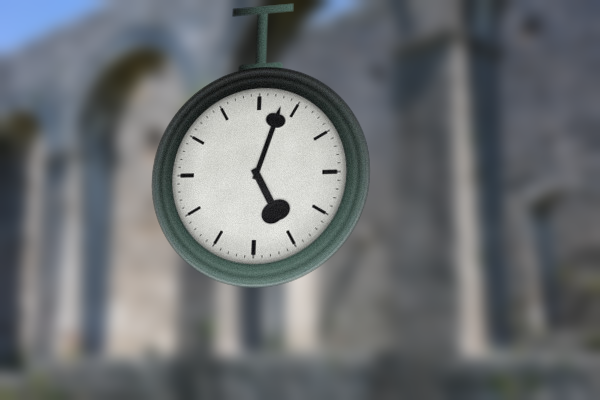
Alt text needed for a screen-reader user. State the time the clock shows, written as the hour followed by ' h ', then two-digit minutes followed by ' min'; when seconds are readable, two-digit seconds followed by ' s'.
5 h 03 min
